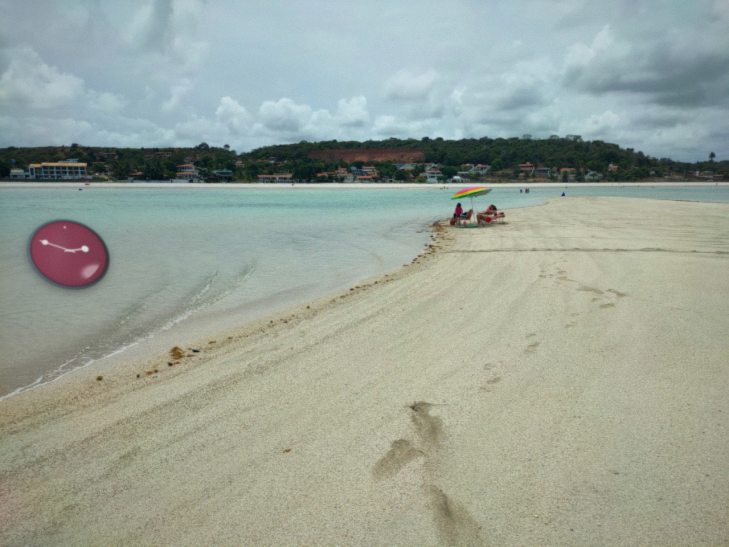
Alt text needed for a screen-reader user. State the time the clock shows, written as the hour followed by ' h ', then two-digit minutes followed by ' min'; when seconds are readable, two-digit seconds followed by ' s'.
2 h 49 min
